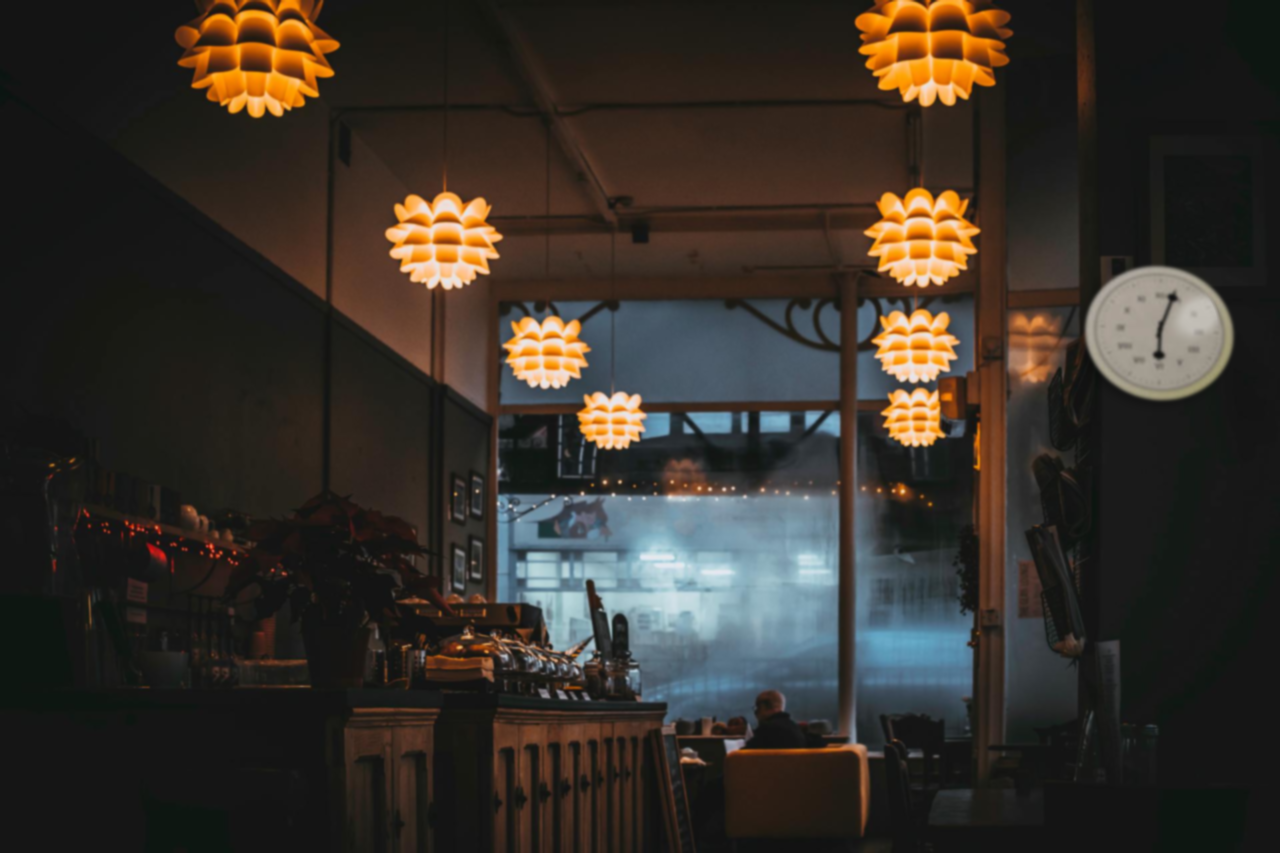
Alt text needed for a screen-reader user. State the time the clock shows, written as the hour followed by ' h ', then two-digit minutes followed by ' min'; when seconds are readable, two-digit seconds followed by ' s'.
6 h 03 min
